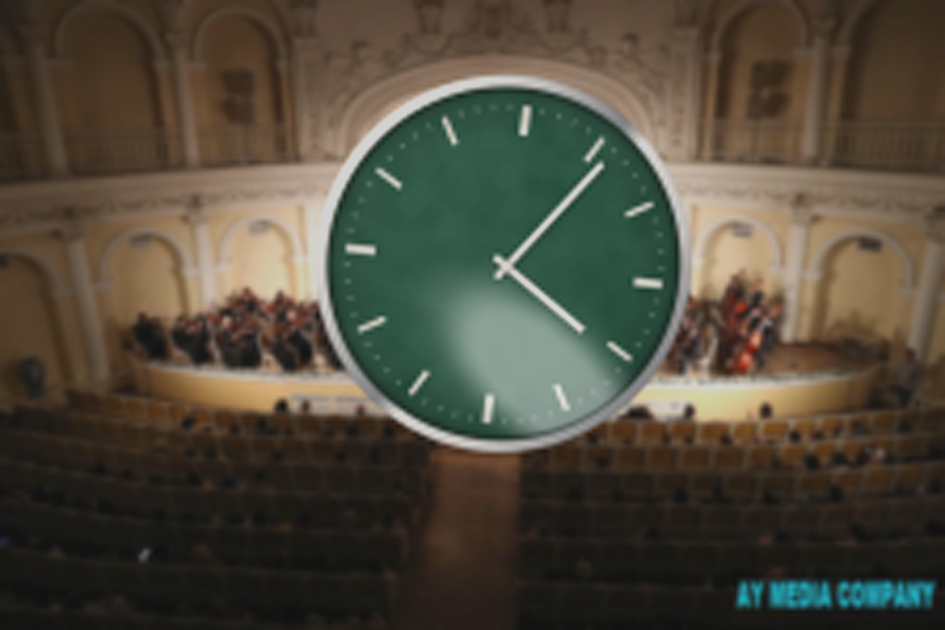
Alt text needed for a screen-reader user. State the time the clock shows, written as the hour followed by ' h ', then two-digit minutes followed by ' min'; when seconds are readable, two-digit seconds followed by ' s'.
4 h 06 min
